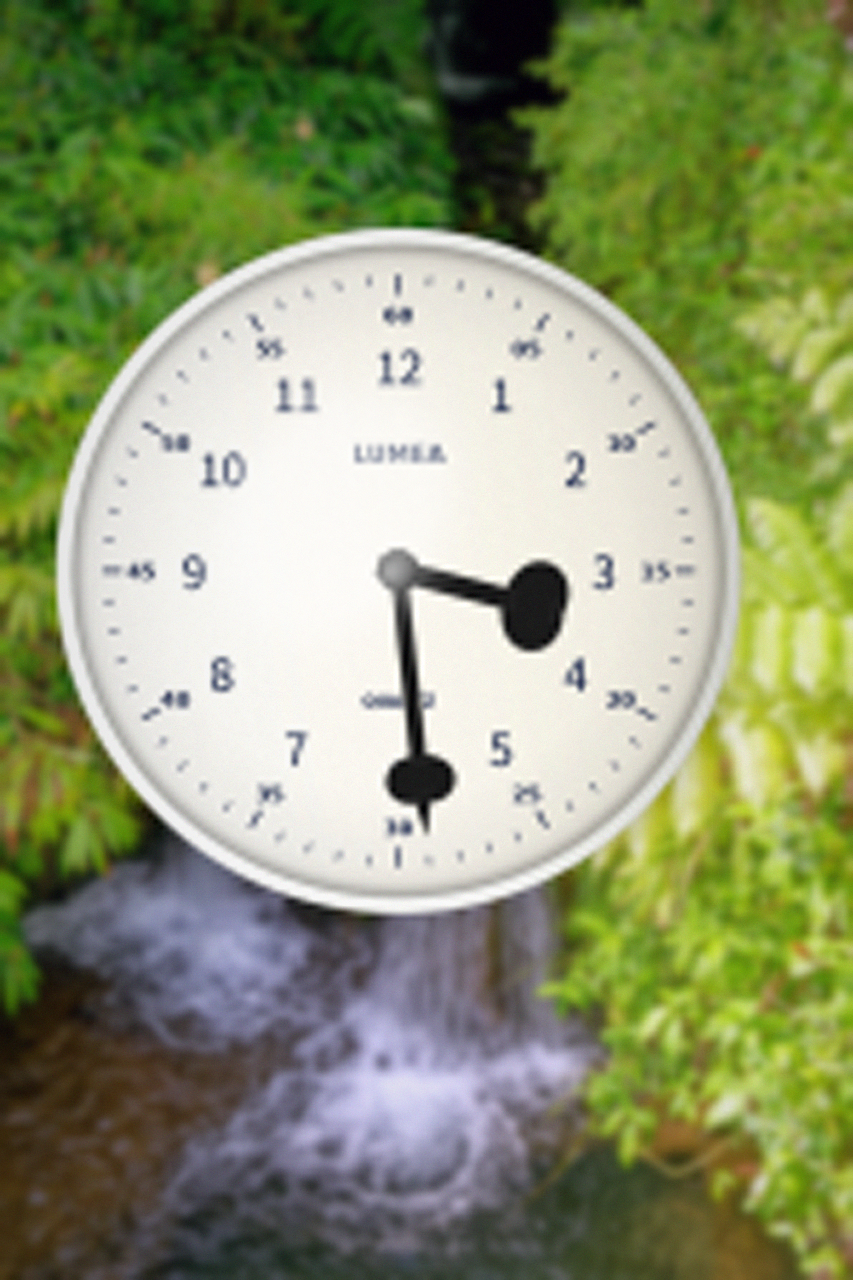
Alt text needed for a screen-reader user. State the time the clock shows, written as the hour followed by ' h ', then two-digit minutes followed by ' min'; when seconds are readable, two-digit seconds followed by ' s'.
3 h 29 min
